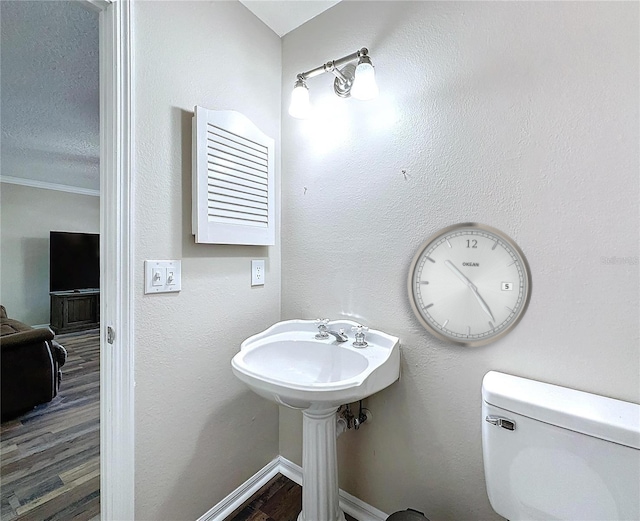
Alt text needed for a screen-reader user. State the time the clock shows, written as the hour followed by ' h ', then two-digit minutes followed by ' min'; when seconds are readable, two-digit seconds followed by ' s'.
10 h 24 min
